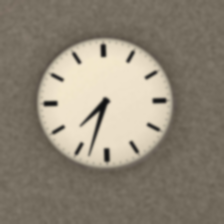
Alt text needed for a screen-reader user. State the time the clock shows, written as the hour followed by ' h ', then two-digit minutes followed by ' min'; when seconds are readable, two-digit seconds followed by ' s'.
7 h 33 min
